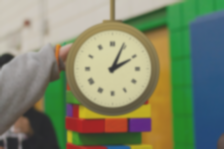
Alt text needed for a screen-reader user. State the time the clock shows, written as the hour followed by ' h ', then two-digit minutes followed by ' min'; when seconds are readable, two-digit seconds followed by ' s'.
2 h 04 min
